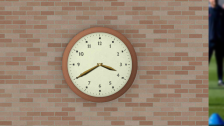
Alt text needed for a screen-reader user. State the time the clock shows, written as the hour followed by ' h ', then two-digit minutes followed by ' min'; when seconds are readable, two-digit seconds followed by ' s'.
3 h 40 min
